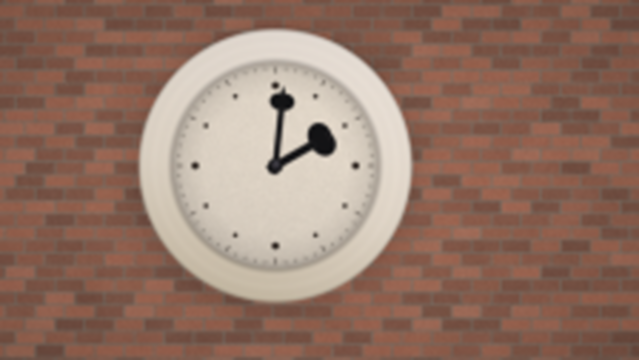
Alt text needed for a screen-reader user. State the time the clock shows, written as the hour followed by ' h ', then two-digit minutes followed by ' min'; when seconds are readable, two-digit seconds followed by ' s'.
2 h 01 min
